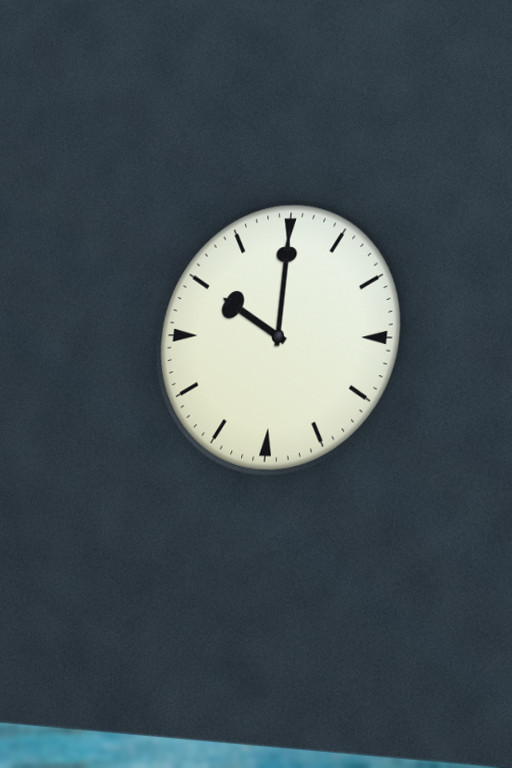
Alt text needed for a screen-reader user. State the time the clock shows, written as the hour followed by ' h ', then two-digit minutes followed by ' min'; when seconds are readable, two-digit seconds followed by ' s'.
10 h 00 min
